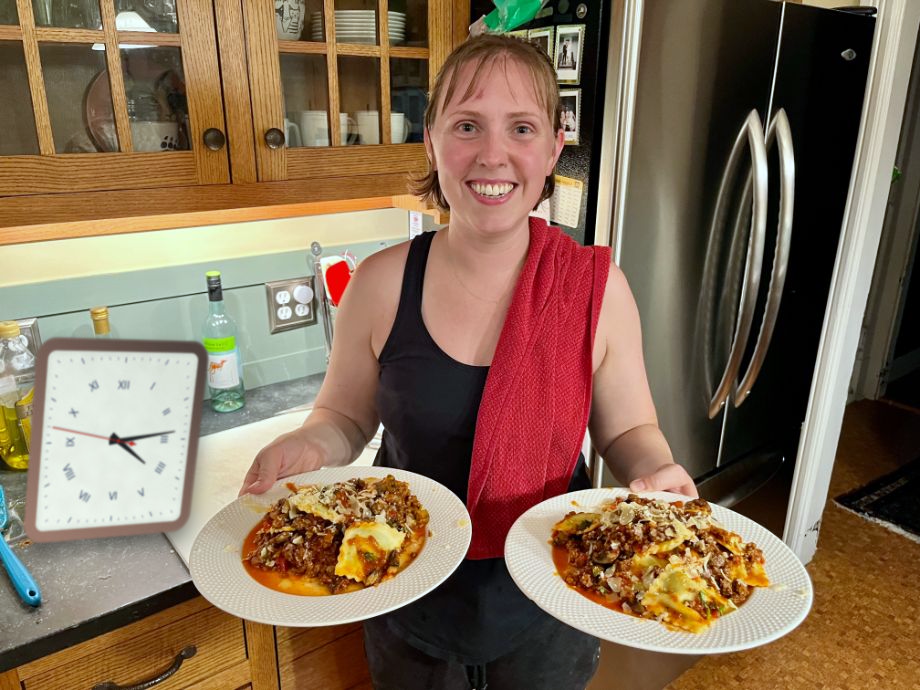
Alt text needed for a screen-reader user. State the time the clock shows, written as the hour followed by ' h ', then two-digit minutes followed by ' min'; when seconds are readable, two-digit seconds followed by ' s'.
4 h 13 min 47 s
